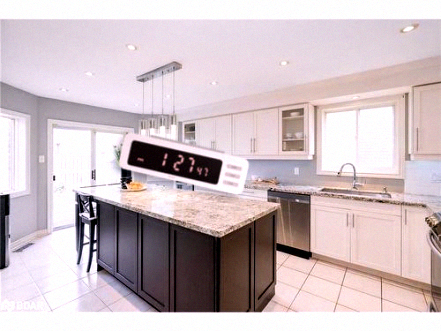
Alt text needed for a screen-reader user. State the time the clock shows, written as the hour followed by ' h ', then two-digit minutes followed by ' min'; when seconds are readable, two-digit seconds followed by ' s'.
1 h 27 min 47 s
